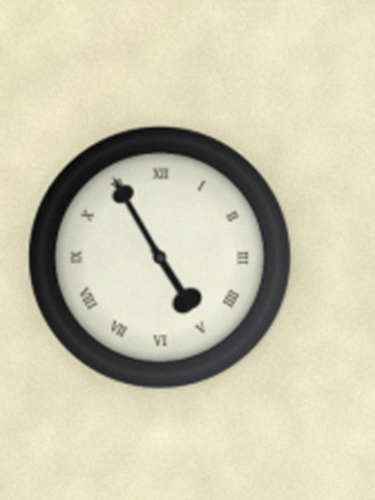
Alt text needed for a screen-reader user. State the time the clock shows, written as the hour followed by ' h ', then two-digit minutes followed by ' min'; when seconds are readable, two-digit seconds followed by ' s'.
4 h 55 min
